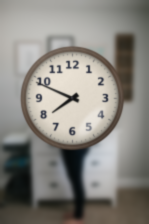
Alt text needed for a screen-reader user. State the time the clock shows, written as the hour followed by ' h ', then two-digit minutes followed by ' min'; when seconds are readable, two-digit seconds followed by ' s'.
7 h 49 min
